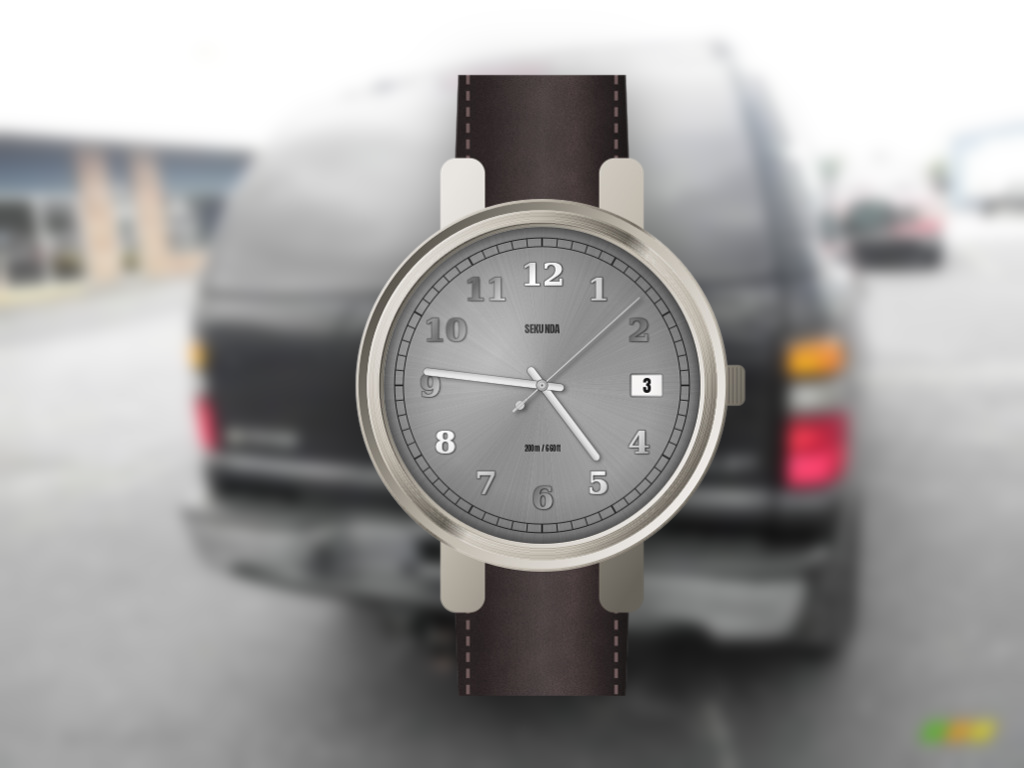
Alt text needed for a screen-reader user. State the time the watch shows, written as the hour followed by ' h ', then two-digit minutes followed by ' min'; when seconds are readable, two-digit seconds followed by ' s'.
4 h 46 min 08 s
